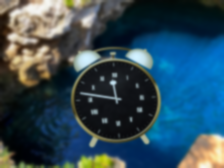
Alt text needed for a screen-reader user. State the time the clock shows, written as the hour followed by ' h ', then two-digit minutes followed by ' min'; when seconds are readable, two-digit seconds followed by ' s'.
11 h 47 min
